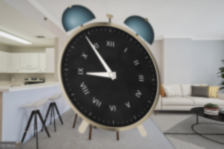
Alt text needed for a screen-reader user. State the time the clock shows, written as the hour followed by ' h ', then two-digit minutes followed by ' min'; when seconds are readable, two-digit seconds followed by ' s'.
8 h 54 min
